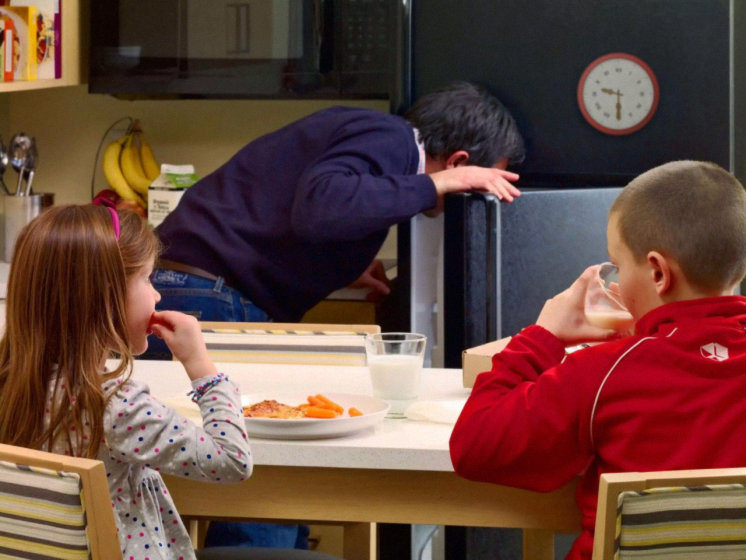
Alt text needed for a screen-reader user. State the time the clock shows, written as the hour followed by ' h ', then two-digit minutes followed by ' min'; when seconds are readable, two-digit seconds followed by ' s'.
9 h 30 min
